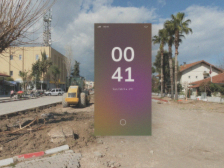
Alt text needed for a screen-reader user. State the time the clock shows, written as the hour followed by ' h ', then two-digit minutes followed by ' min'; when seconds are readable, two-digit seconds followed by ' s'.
0 h 41 min
